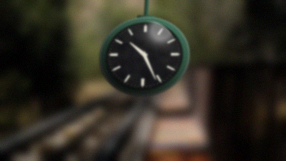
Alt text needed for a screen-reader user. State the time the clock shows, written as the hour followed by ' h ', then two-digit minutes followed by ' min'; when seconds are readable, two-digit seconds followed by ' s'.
10 h 26 min
